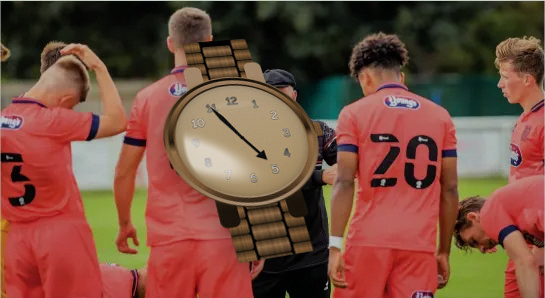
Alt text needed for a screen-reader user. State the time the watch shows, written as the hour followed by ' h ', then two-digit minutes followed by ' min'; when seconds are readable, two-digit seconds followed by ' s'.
4 h 55 min
